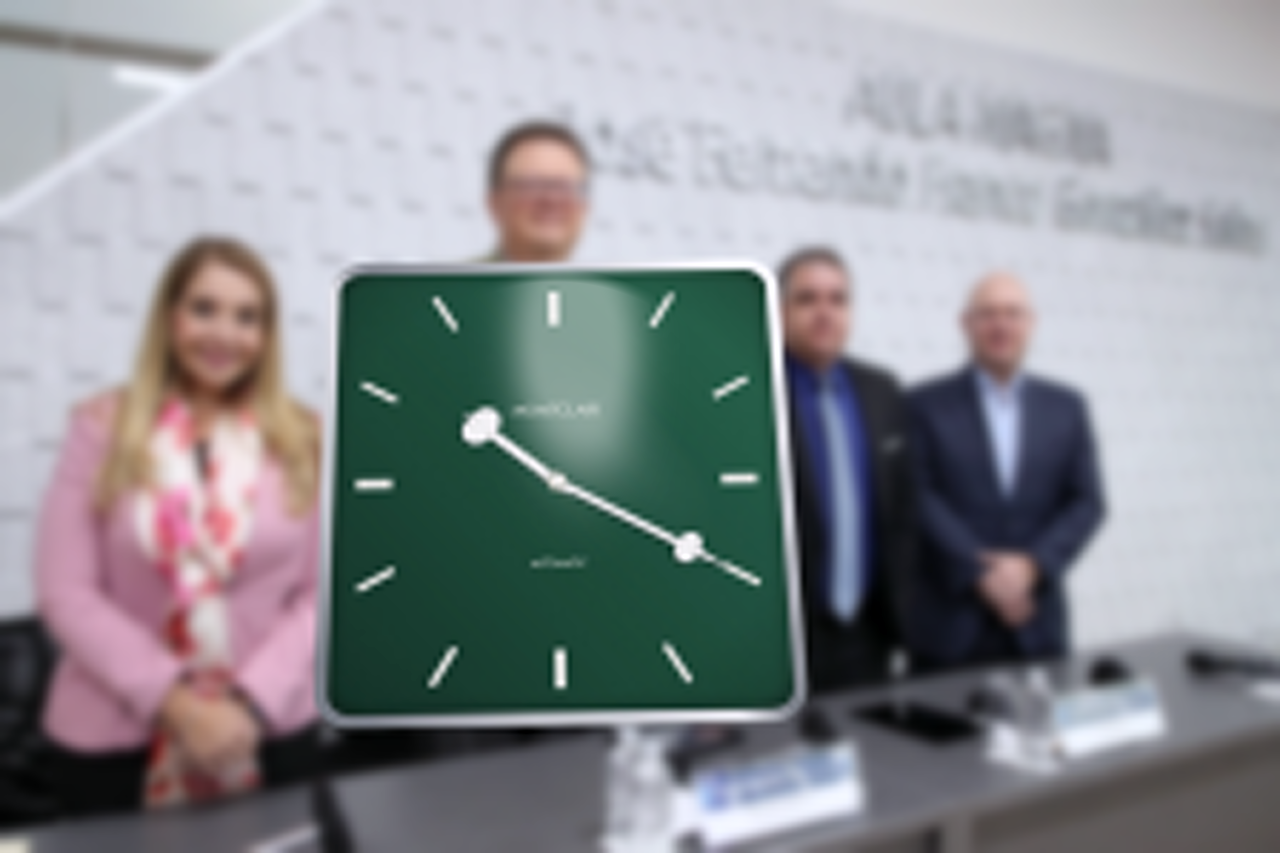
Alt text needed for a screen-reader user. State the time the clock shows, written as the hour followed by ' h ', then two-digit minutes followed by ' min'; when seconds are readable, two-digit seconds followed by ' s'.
10 h 20 min
